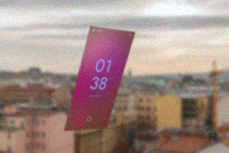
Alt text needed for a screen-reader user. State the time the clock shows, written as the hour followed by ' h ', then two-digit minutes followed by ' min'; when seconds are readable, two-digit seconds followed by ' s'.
1 h 38 min
